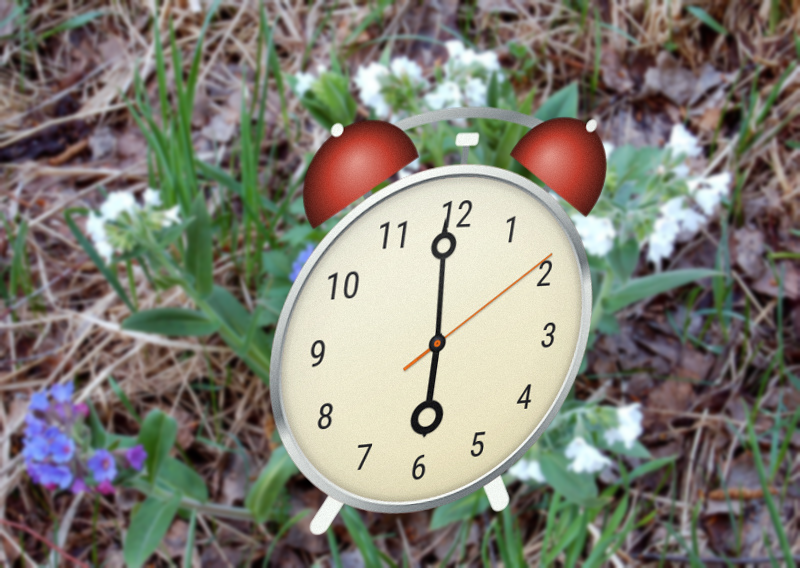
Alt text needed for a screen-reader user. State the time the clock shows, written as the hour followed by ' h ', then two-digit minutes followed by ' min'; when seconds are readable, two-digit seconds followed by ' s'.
5 h 59 min 09 s
